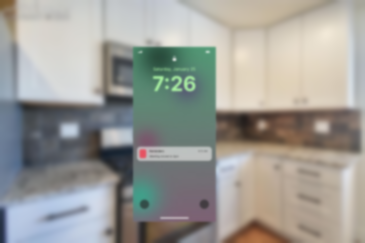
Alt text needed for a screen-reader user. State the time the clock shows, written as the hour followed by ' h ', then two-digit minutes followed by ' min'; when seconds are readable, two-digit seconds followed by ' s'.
7 h 26 min
